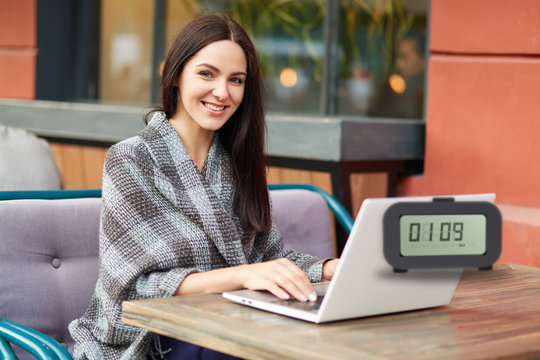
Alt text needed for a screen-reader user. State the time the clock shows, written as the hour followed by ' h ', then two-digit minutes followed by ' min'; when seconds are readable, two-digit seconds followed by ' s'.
1 h 09 min
